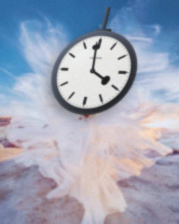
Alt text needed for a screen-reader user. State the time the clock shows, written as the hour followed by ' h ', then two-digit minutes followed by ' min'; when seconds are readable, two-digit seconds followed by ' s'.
3 h 59 min
